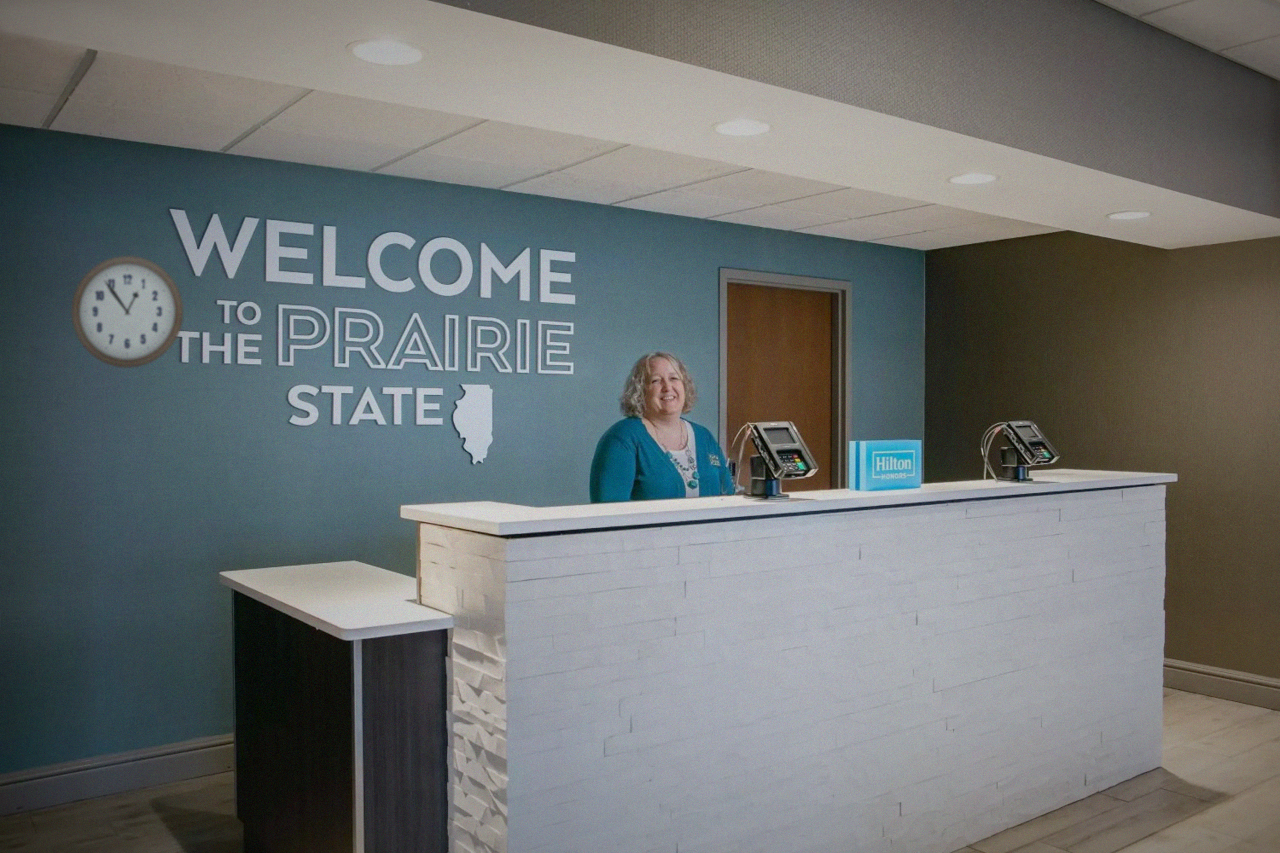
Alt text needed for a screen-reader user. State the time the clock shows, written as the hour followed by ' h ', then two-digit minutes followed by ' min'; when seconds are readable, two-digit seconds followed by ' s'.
12 h 54 min
